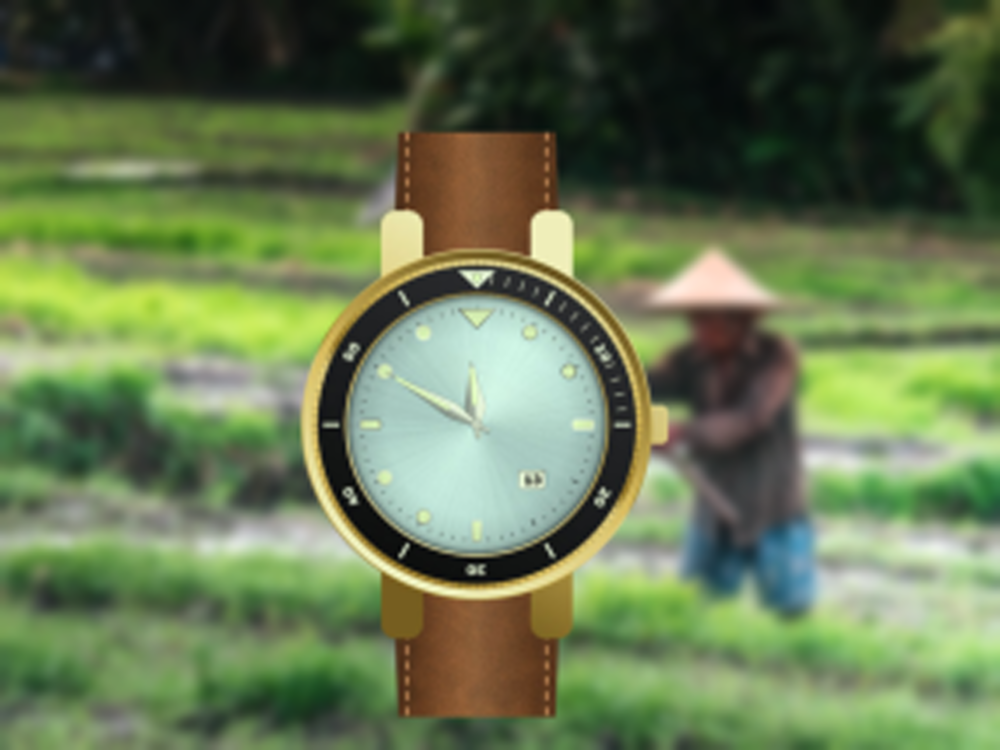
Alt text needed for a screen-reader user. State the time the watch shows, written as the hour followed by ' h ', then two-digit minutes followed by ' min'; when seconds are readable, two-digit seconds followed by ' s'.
11 h 50 min
